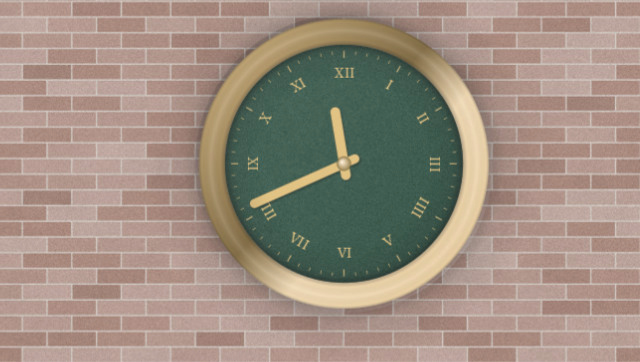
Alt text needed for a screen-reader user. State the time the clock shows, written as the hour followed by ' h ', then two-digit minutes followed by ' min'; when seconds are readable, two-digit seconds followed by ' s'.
11 h 41 min
